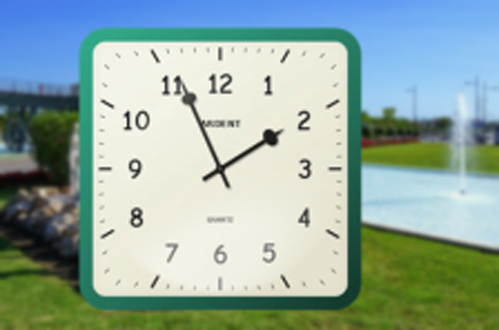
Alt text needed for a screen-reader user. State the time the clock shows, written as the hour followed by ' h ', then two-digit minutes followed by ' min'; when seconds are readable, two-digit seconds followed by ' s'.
1 h 56 min
